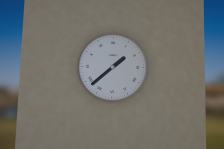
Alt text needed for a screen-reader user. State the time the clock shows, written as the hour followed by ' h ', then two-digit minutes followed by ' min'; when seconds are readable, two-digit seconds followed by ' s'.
1 h 38 min
